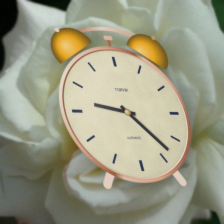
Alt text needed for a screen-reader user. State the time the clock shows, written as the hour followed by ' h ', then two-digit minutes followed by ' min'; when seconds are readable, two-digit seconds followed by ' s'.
9 h 23 min
